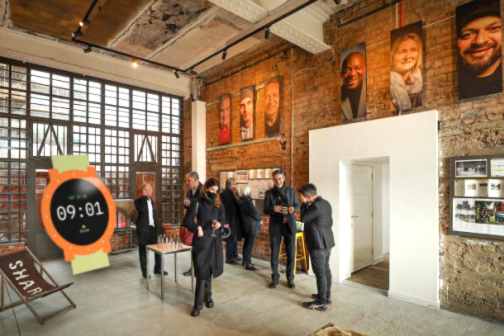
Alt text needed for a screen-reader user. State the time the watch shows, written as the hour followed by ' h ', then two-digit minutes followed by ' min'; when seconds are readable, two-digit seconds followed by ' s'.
9 h 01 min
